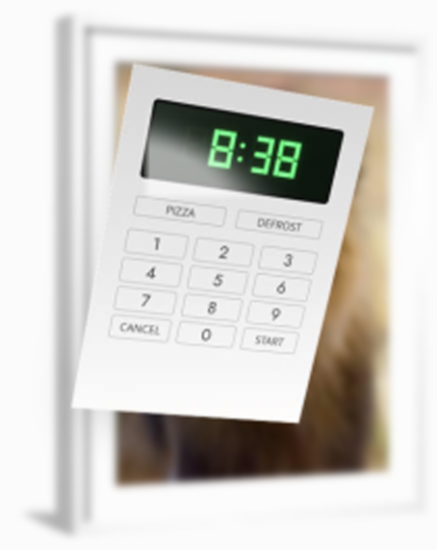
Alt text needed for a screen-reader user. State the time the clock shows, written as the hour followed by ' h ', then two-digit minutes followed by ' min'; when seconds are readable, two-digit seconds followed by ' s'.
8 h 38 min
